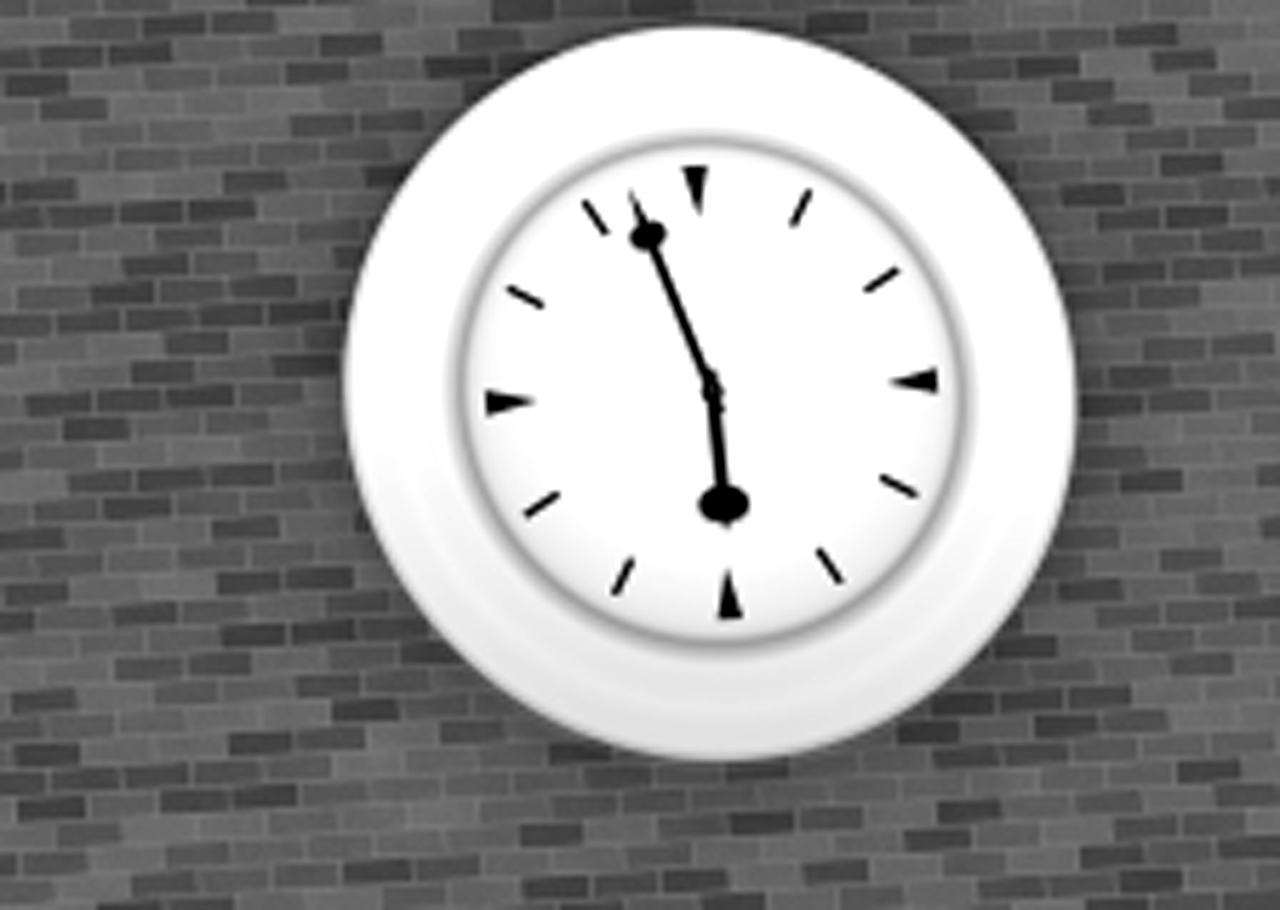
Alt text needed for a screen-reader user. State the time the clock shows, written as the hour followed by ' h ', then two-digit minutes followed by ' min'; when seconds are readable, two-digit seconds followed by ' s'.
5 h 57 min
